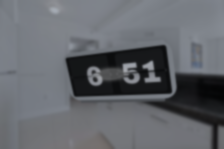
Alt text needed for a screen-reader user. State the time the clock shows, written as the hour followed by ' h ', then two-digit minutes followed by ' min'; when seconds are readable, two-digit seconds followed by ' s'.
6 h 51 min
